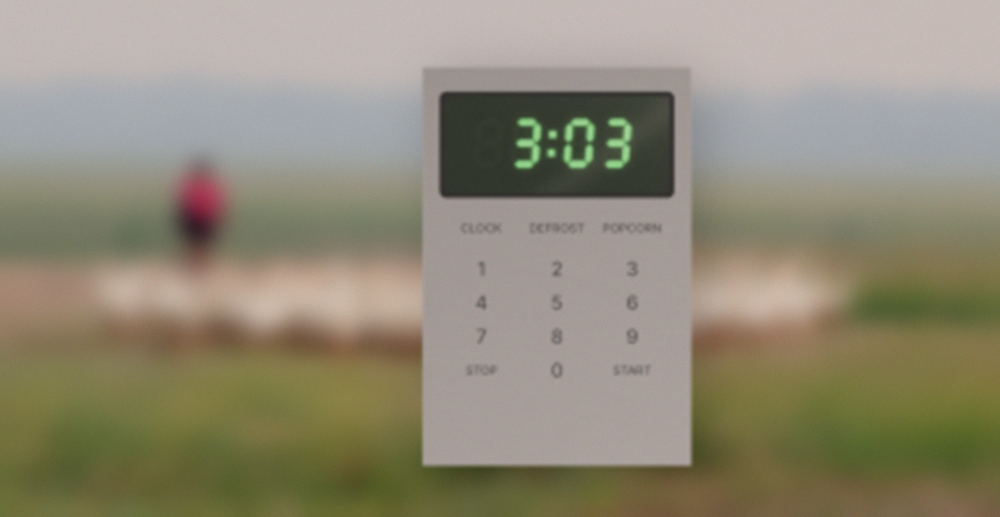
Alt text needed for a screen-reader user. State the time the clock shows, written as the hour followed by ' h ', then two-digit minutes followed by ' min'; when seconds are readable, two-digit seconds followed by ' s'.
3 h 03 min
